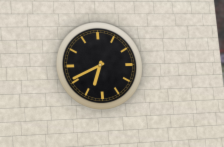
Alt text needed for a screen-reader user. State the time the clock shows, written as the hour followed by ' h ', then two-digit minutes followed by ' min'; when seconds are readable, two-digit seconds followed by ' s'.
6 h 41 min
